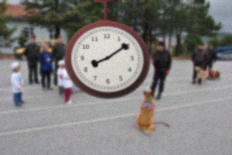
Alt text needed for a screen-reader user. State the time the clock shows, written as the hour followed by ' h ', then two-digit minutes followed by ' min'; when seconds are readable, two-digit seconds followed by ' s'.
8 h 09 min
